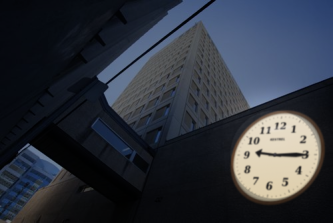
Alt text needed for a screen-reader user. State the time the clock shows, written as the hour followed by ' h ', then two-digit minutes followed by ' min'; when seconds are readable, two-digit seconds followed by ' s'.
9 h 15 min
